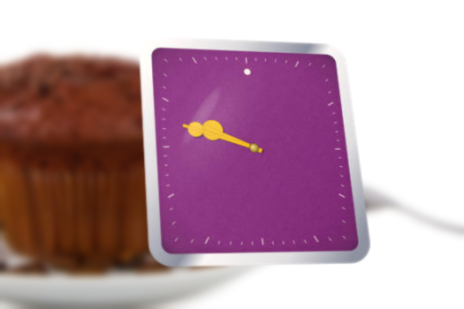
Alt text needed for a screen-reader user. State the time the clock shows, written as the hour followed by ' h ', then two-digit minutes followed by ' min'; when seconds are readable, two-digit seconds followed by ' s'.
9 h 48 min
